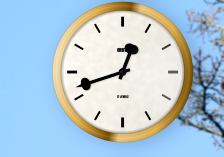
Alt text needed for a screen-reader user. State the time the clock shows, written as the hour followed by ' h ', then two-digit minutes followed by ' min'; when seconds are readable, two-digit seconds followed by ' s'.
12 h 42 min
